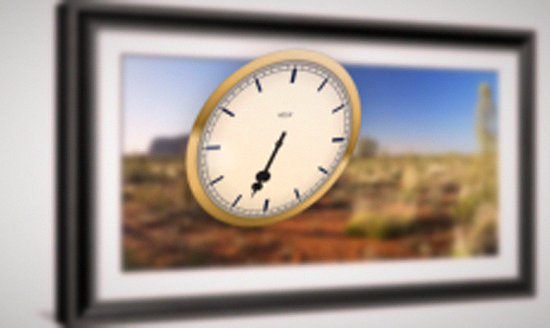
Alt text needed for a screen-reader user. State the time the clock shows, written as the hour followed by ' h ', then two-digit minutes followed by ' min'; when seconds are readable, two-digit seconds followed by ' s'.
6 h 33 min
